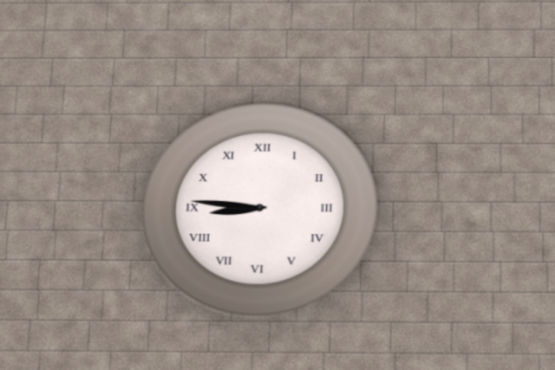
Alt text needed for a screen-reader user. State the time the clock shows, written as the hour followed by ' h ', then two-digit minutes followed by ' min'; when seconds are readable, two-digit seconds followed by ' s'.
8 h 46 min
